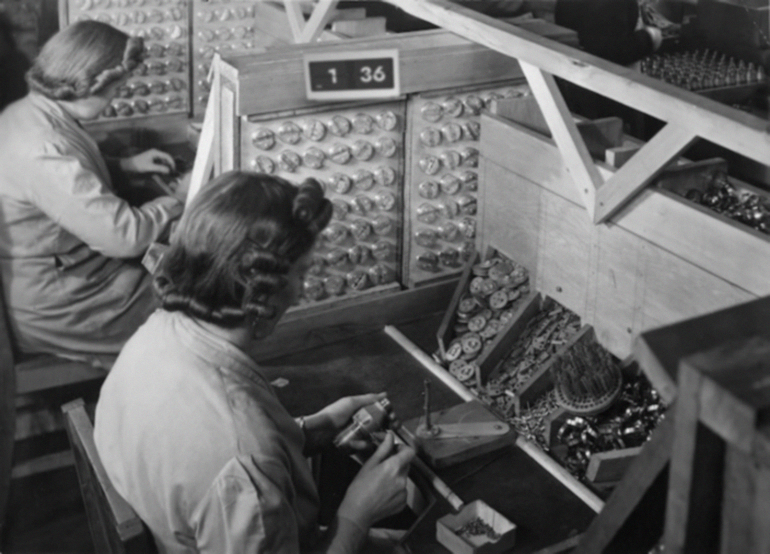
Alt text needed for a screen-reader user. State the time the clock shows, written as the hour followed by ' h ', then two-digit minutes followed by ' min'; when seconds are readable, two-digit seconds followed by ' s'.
1 h 36 min
